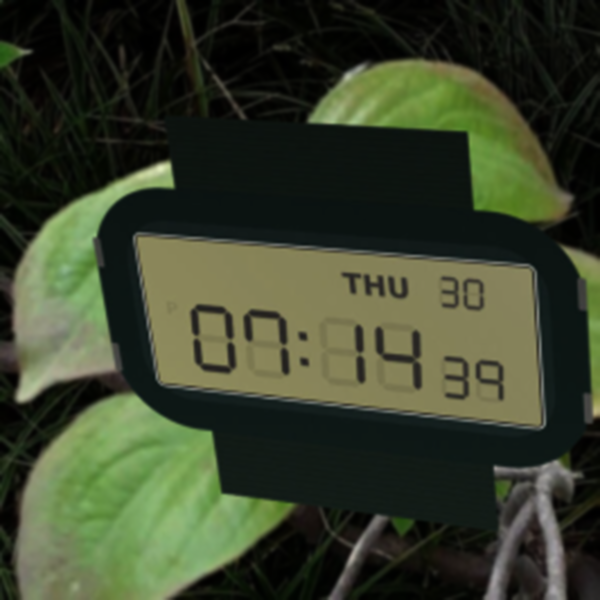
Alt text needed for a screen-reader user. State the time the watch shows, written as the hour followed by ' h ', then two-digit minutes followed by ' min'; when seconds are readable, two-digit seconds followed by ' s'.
7 h 14 min 39 s
